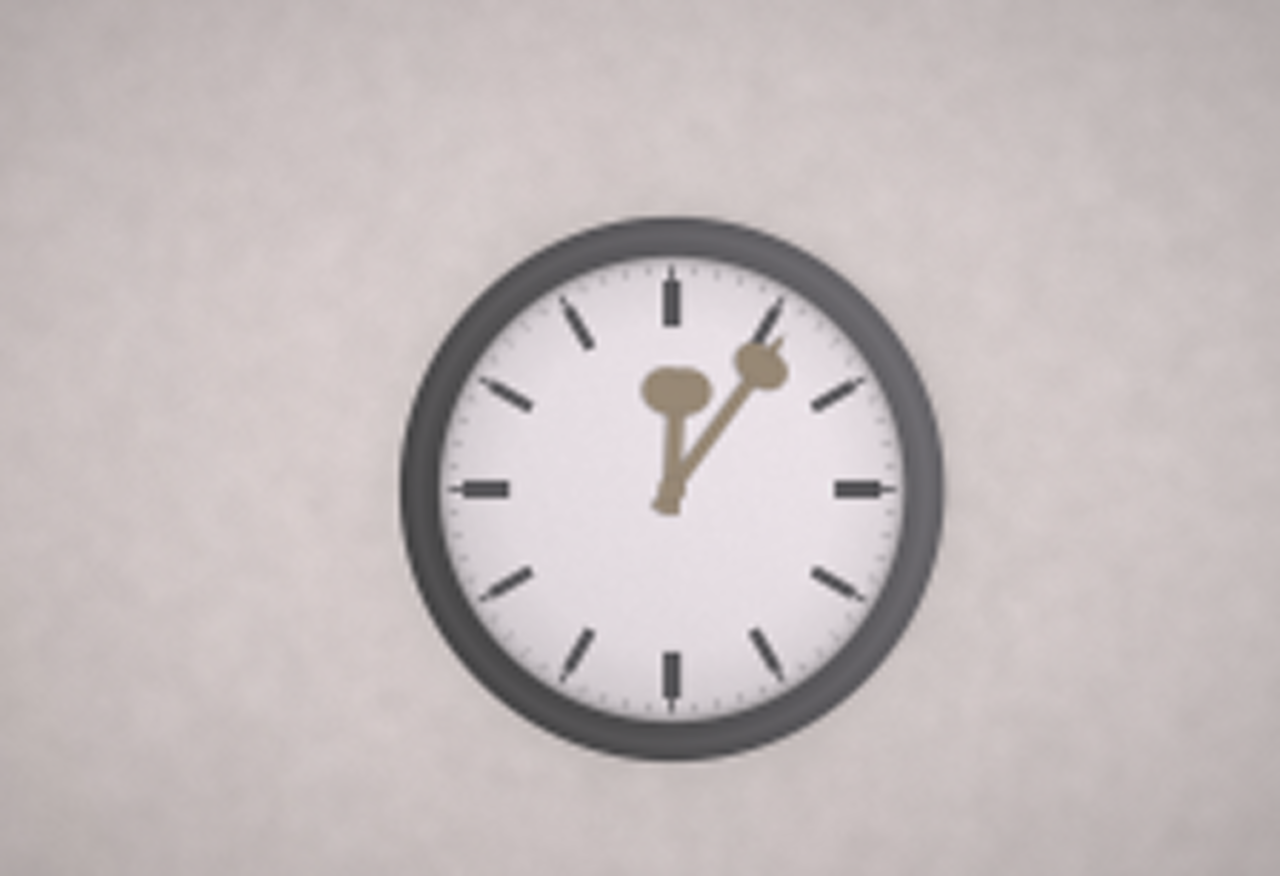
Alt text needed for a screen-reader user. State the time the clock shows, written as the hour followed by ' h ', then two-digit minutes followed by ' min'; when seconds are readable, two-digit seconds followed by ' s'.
12 h 06 min
